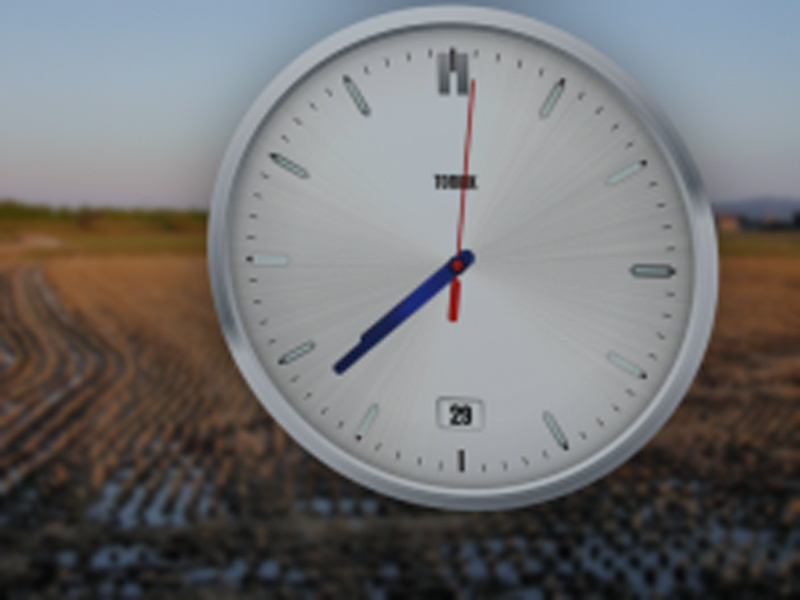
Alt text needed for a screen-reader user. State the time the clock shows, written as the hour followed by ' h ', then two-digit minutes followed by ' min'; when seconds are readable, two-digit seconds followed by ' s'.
7 h 38 min 01 s
